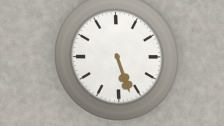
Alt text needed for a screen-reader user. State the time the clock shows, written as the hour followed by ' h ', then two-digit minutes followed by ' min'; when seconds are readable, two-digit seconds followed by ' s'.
5 h 27 min
